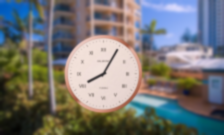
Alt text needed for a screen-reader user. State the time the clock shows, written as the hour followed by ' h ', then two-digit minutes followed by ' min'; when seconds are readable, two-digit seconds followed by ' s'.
8 h 05 min
